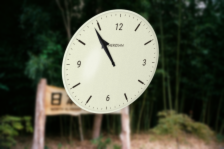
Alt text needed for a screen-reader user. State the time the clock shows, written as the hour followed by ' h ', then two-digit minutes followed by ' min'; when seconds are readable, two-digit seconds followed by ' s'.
10 h 54 min
